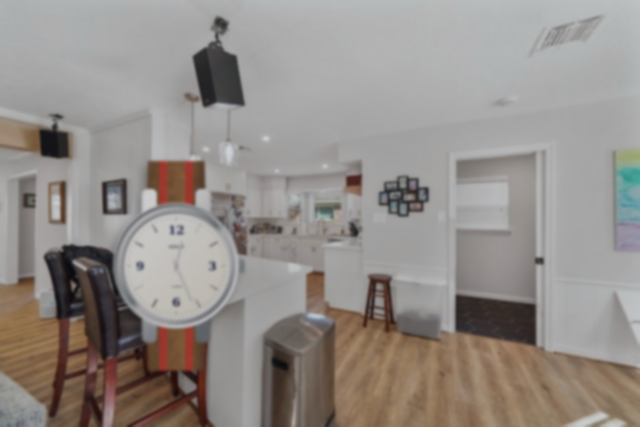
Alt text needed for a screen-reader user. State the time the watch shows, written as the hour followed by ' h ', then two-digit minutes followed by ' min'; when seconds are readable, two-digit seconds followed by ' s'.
12 h 26 min
